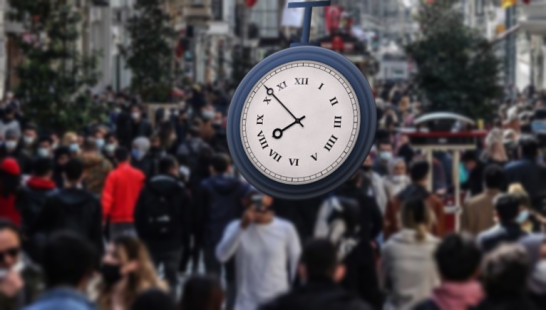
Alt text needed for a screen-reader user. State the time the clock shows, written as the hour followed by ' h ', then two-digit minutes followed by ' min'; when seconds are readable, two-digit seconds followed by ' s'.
7 h 52 min
